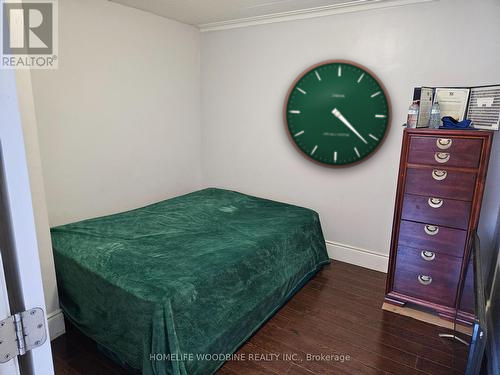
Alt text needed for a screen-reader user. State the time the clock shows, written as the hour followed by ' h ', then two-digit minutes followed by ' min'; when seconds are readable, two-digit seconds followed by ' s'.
4 h 22 min
